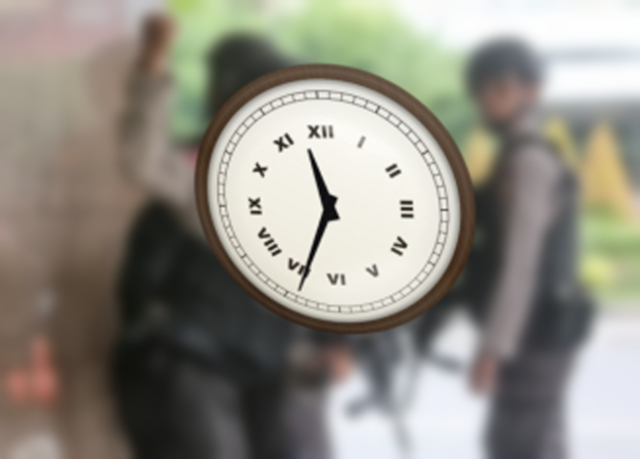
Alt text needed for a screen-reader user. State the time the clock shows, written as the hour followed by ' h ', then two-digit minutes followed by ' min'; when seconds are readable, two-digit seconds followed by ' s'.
11 h 34 min
